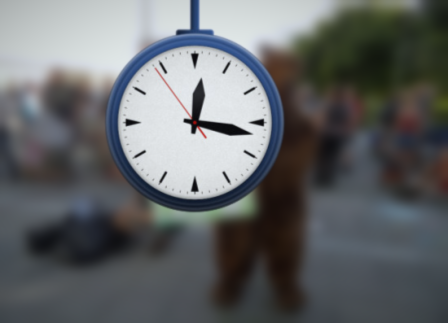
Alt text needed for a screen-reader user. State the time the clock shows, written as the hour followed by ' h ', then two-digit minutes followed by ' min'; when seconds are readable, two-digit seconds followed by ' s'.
12 h 16 min 54 s
